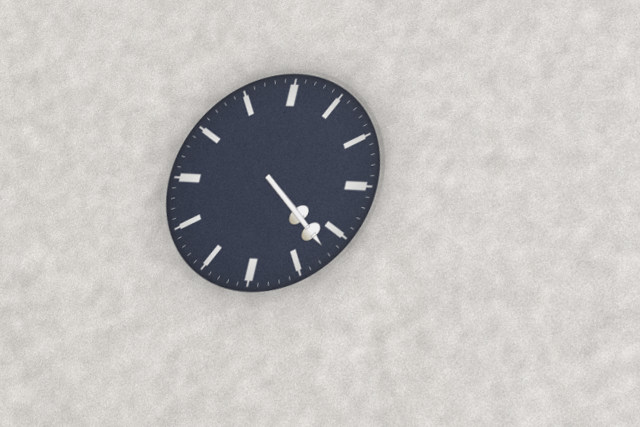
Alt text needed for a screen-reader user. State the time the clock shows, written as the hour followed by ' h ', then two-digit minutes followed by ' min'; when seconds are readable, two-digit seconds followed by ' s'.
4 h 22 min
